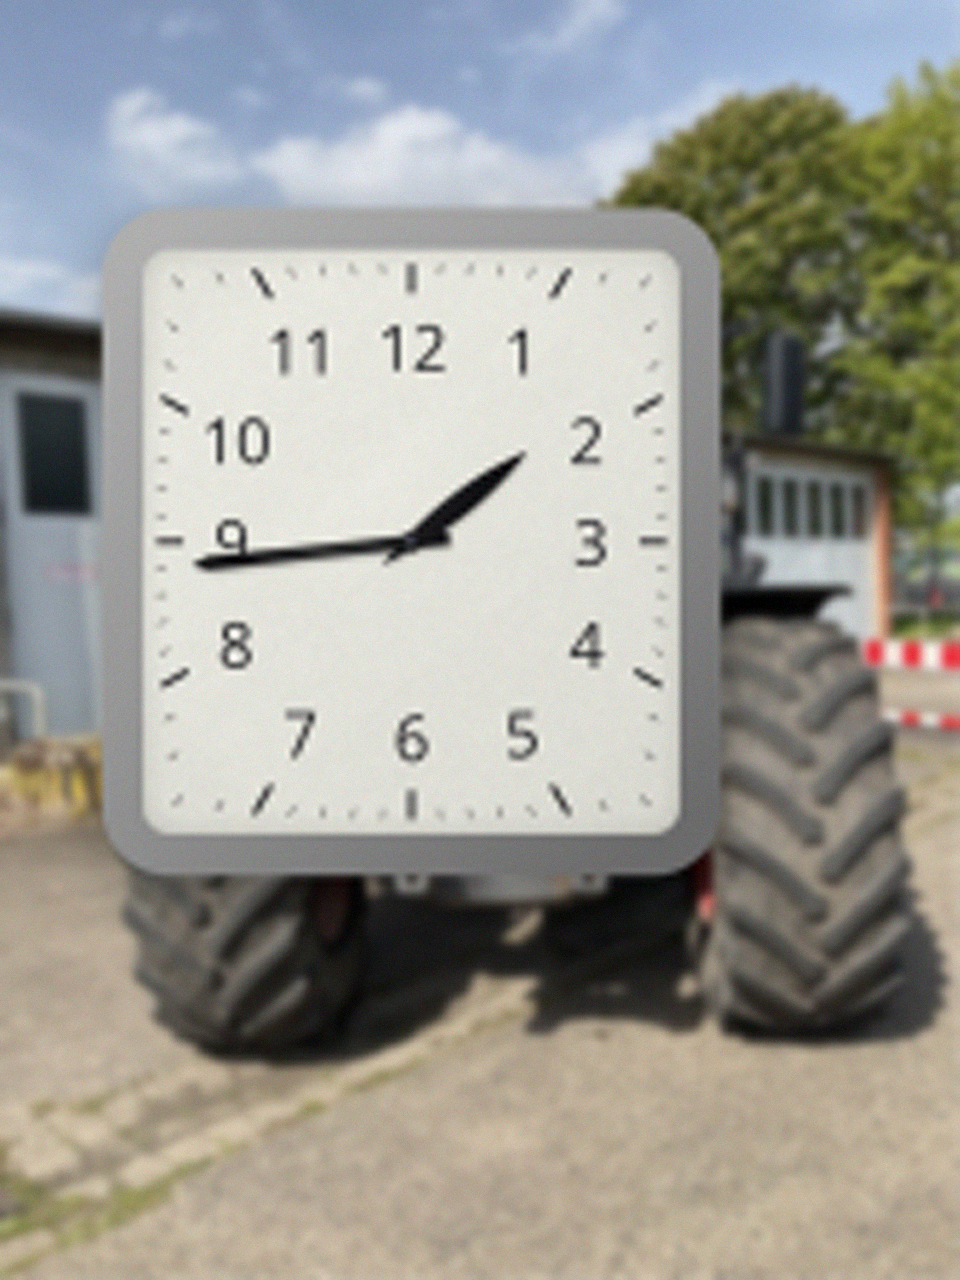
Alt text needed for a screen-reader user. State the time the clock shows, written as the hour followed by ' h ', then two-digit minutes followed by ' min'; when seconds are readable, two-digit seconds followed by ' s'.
1 h 44 min
